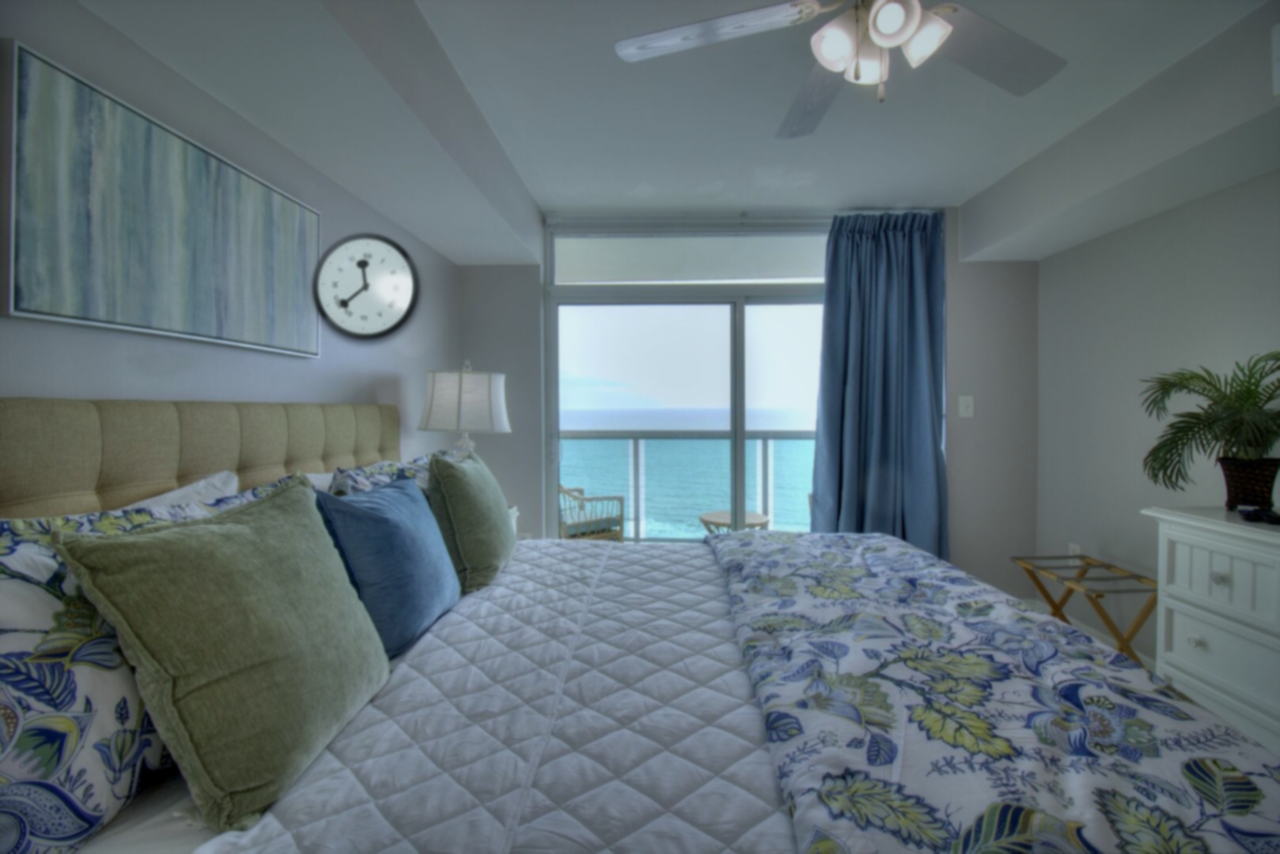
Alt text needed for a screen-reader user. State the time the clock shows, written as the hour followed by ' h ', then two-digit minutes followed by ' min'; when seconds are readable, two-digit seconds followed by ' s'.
11 h 38 min
